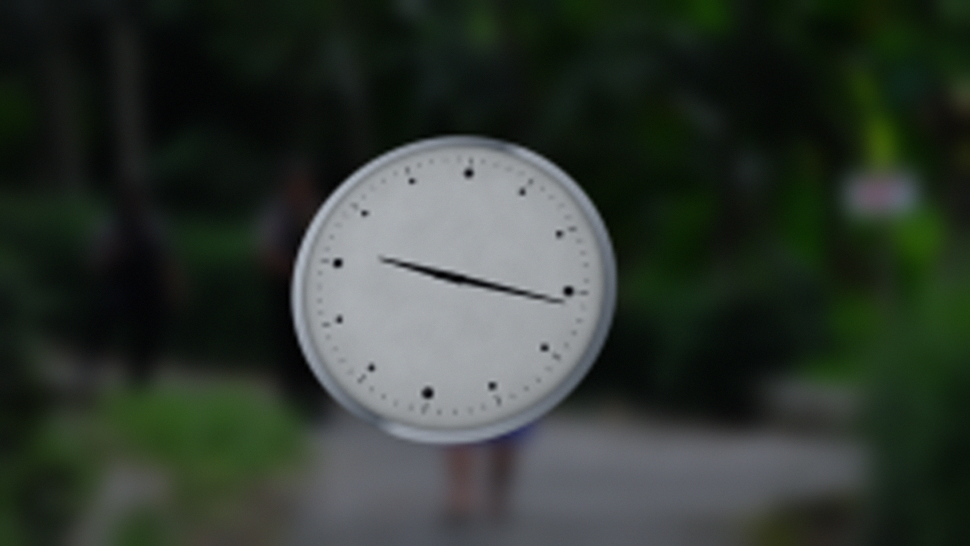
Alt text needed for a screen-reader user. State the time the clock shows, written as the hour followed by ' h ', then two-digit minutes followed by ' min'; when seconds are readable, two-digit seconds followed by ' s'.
9 h 16 min
